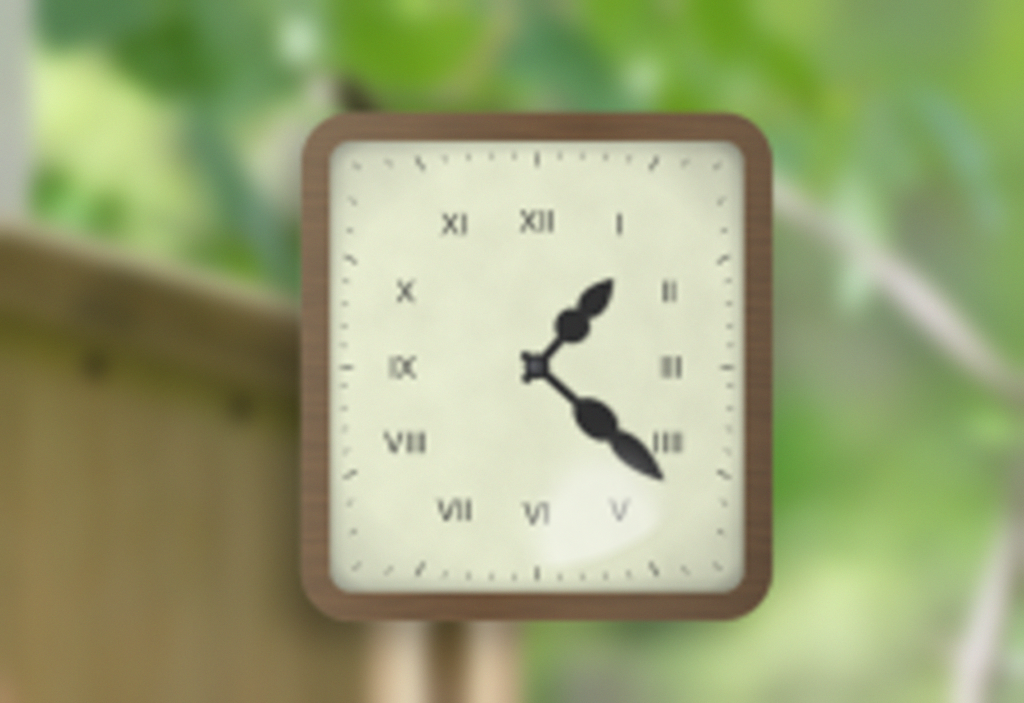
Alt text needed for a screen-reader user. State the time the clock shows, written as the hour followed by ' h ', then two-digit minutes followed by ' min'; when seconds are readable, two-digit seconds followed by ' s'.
1 h 22 min
